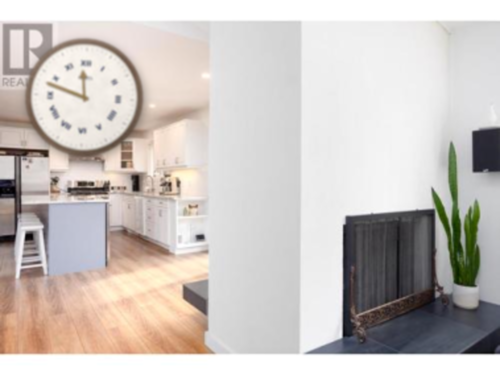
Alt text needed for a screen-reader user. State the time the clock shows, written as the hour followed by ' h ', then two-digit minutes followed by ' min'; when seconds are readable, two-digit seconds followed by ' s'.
11 h 48 min
